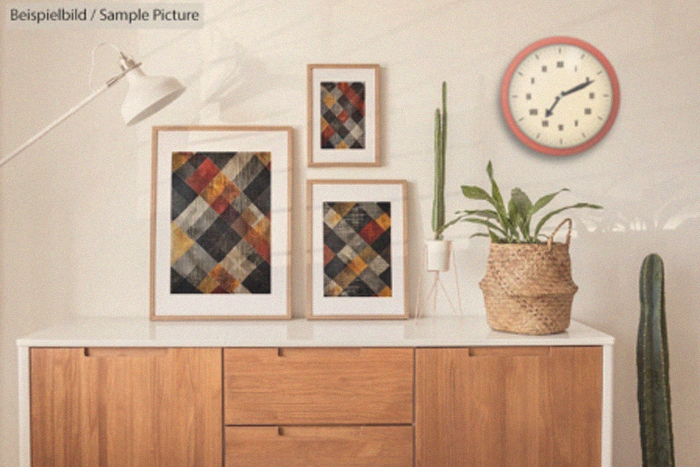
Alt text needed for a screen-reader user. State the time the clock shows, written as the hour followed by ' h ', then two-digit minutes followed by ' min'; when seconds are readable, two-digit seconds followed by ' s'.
7 h 11 min
